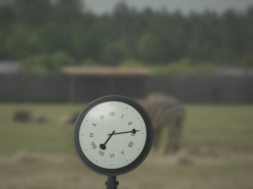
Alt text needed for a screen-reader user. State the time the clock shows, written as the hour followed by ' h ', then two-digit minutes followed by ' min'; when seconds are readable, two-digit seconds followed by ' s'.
7 h 14 min
